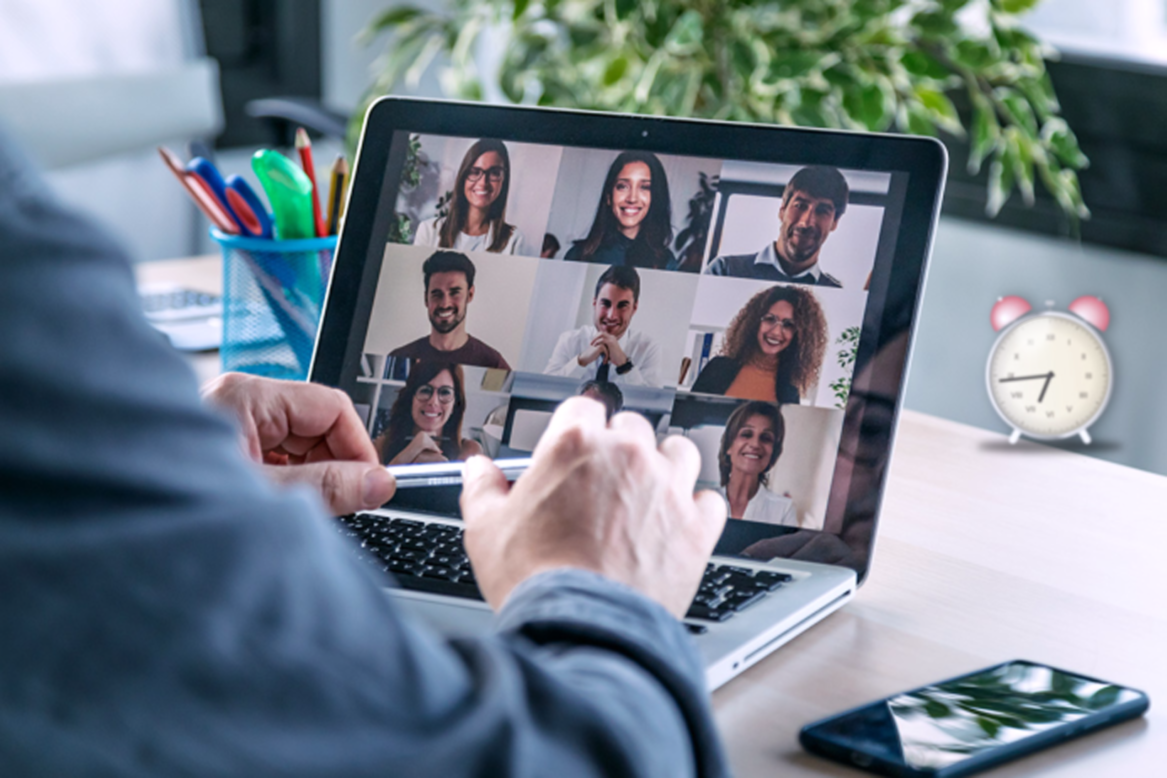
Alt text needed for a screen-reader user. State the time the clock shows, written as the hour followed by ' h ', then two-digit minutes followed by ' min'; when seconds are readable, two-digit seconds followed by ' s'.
6 h 44 min
